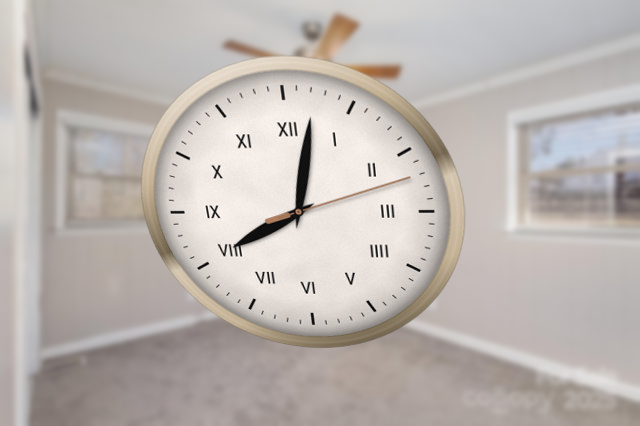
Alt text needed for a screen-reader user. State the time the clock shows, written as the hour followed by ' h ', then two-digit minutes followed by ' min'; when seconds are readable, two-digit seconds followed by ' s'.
8 h 02 min 12 s
